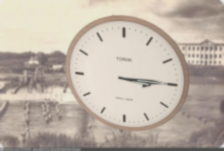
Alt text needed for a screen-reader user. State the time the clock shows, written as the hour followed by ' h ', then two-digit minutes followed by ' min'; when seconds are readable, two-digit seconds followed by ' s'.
3 h 15 min
